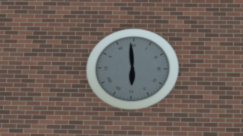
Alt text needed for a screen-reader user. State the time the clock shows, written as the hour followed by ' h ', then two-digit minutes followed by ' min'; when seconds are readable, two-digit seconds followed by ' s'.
5 h 59 min
